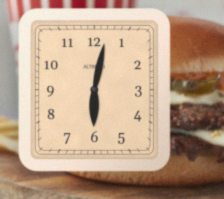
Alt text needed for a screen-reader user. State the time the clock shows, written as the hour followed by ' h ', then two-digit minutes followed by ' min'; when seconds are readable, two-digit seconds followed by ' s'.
6 h 02 min
